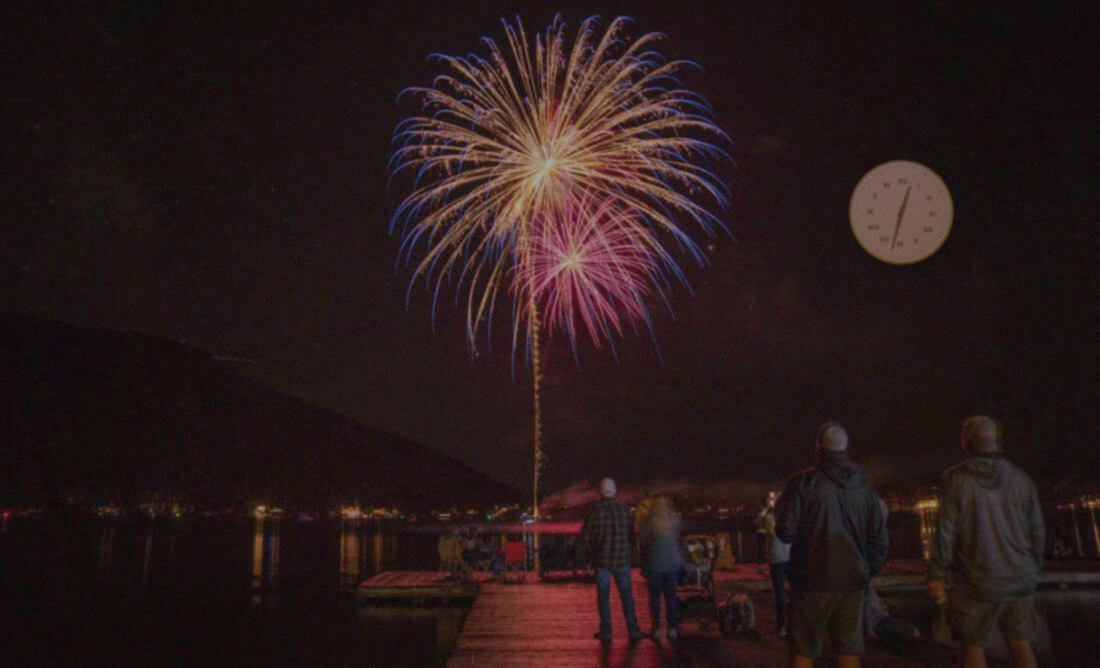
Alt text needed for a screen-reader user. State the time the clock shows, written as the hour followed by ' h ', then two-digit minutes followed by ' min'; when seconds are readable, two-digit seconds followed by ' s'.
12 h 32 min
